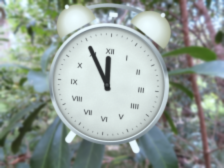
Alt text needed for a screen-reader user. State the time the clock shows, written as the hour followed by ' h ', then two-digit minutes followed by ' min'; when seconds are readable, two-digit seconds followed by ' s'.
11 h 55 min
